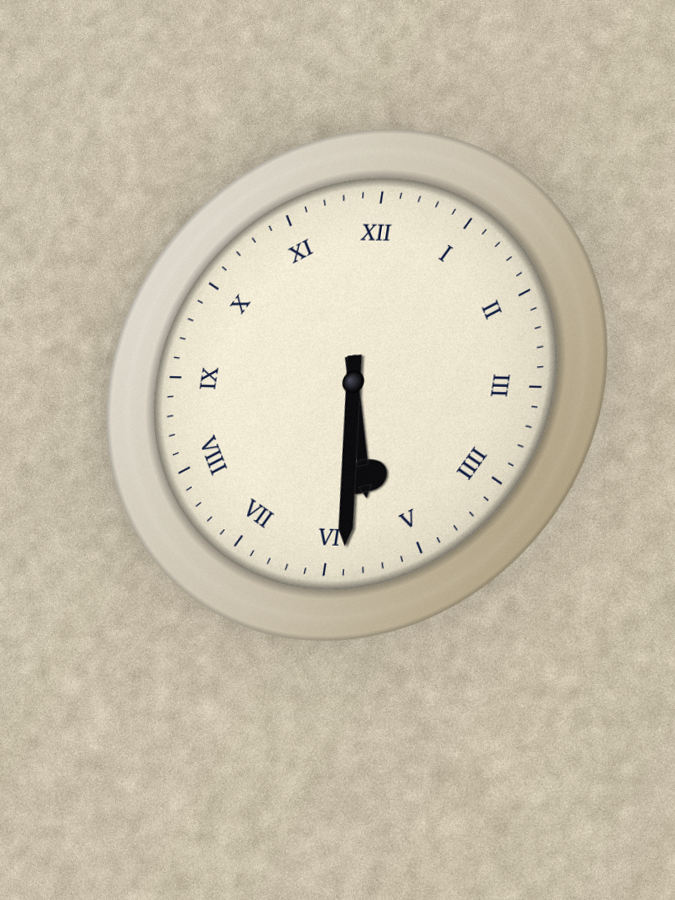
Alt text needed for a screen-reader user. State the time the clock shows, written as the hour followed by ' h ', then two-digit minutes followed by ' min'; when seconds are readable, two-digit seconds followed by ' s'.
5 h 29 min
